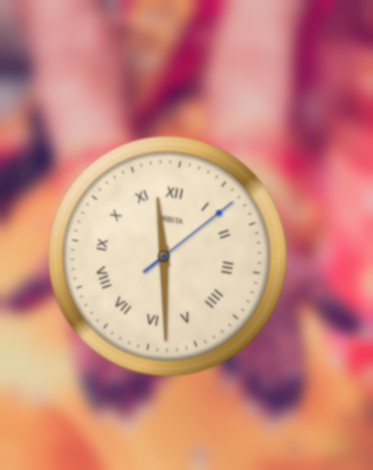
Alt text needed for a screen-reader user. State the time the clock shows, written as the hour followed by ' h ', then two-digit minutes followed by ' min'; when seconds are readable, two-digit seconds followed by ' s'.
11 h 28 min 07 s
